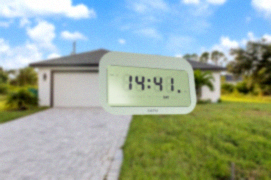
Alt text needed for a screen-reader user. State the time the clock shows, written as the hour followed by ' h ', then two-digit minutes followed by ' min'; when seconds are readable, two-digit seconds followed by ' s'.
14 h 41 min
